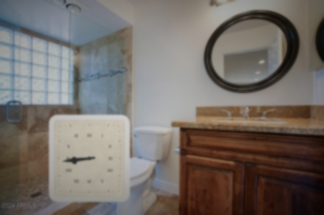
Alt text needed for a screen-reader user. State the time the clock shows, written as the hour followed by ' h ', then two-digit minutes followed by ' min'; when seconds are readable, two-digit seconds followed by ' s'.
8 h 44 min
